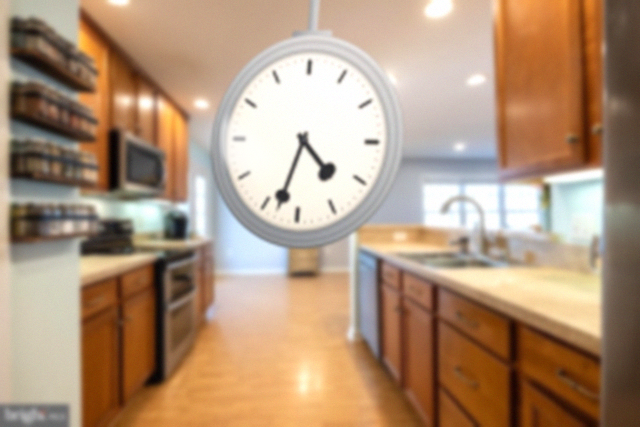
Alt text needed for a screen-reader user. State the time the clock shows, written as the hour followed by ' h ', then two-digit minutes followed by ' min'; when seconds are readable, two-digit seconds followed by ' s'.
4 h 33 min
